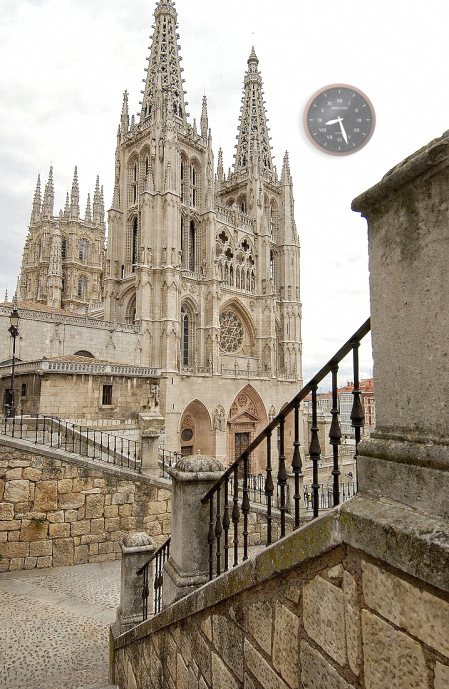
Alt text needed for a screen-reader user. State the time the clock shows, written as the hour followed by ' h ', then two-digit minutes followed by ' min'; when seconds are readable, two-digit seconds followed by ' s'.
8 h 27 min
